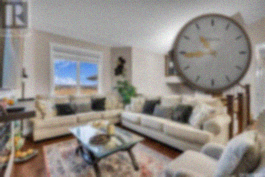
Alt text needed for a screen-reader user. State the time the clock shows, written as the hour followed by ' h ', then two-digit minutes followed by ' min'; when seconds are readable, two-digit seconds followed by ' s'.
10 h 44 min
